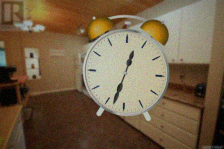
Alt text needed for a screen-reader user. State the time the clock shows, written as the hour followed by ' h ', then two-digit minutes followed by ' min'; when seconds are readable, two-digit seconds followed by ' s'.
12 h 33 min
